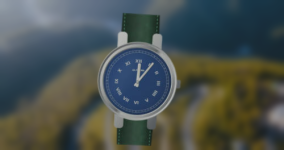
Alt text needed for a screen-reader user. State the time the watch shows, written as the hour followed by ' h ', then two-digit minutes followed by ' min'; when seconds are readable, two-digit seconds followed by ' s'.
12 h 06 min
